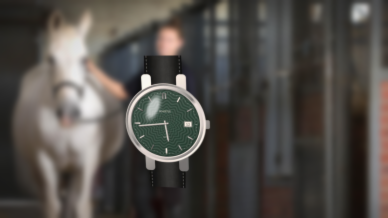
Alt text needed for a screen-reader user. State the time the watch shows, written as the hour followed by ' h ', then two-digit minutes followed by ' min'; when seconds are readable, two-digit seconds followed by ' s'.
5 h 44 min
